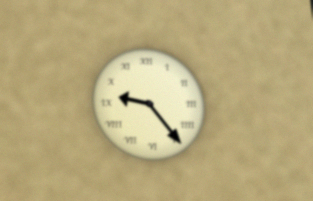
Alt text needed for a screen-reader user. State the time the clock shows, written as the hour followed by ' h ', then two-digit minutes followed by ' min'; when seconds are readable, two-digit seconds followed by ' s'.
9 h 24 min
